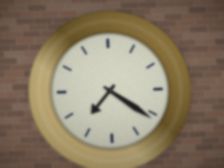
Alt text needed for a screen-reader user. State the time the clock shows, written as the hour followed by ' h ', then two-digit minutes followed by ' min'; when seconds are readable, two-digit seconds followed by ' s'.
7 h 21 min
